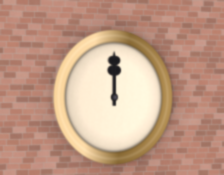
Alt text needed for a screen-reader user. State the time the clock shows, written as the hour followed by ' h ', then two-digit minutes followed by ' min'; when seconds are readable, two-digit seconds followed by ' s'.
12 h 00 min
